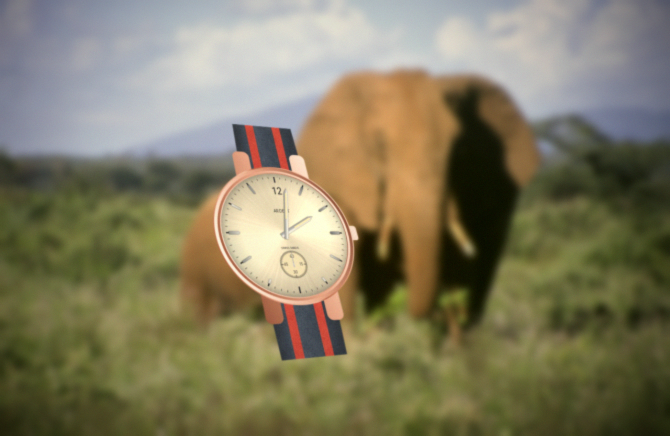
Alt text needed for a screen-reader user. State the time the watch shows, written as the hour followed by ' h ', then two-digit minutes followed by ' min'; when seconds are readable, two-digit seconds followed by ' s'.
2 h 02 min
